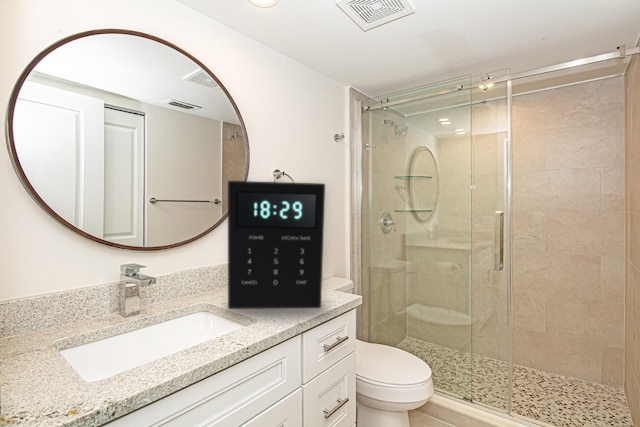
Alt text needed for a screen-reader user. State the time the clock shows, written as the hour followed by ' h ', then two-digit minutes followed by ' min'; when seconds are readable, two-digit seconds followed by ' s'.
18 h 29 min
